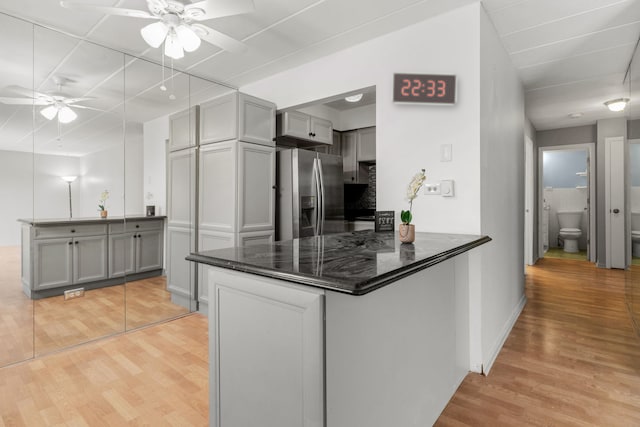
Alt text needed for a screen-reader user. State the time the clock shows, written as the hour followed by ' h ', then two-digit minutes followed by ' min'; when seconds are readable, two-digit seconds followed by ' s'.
22 h 33 min
